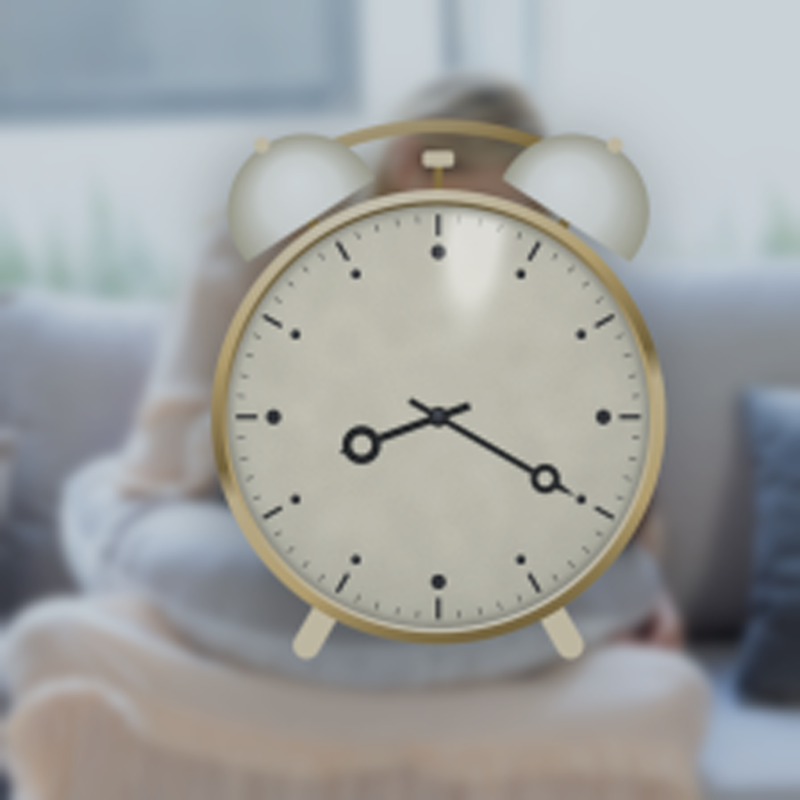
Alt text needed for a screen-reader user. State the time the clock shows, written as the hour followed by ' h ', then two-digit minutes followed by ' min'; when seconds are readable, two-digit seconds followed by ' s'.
8 h 20 min
